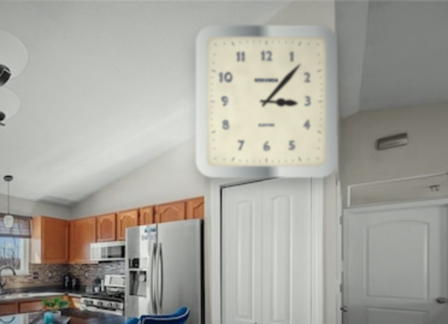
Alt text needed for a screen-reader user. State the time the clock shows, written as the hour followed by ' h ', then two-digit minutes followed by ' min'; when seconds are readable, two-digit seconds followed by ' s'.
3 h 07 min
